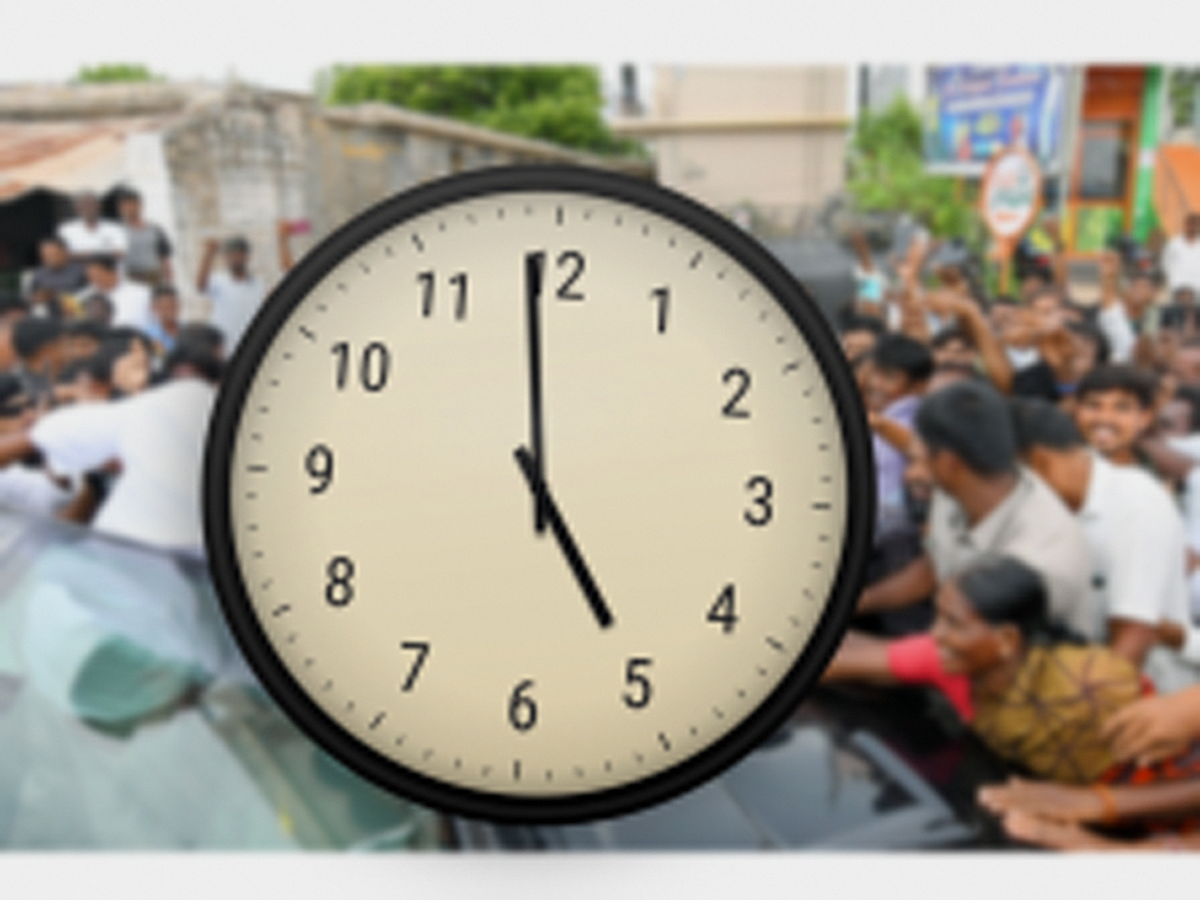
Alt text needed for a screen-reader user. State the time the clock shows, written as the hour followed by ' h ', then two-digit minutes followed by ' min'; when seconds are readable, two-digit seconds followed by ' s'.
4 h 59 min
